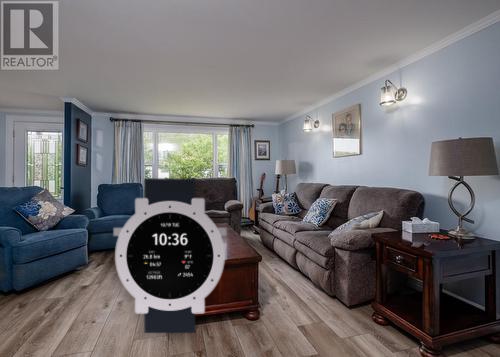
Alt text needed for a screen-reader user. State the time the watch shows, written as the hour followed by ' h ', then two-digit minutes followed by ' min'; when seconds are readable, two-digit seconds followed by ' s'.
10 h 36 min
